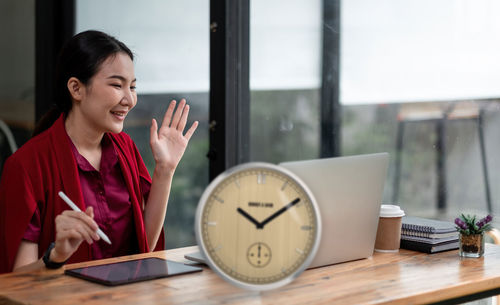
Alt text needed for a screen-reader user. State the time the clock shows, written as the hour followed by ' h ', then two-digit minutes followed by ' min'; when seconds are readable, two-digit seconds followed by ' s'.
10 h 09 min
